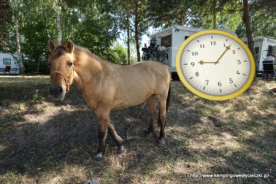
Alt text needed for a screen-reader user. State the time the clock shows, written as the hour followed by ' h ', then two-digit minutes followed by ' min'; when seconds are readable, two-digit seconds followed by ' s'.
9 h 07 min
